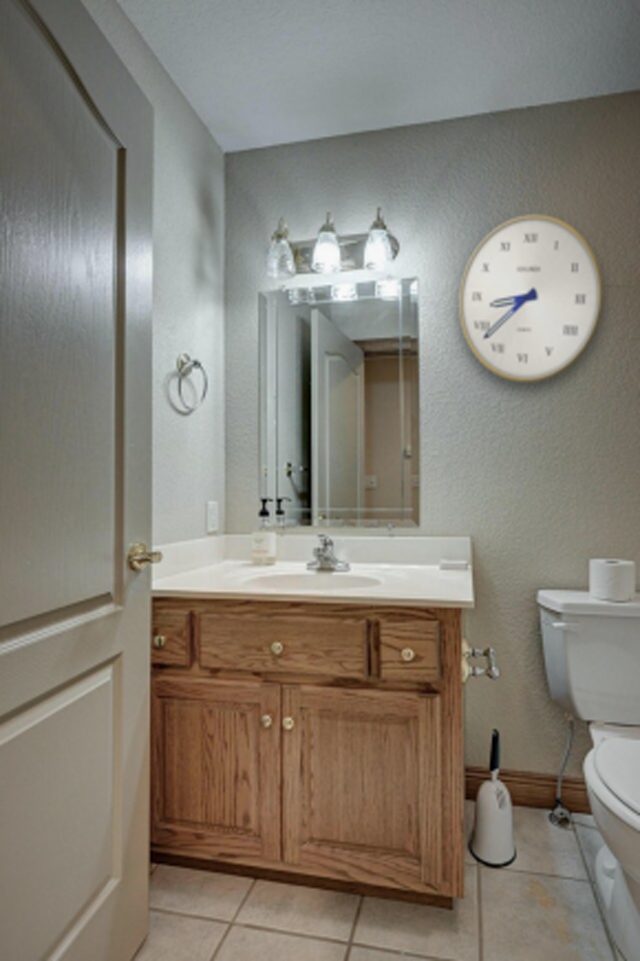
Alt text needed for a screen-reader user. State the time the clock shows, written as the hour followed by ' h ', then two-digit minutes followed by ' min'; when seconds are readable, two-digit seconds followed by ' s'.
8 h 38 min
